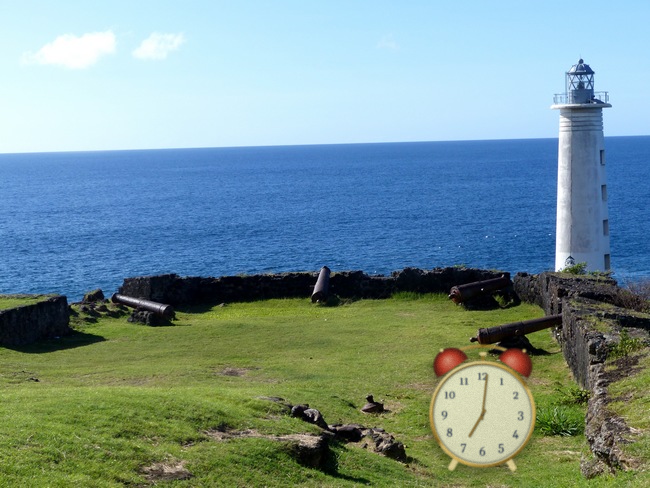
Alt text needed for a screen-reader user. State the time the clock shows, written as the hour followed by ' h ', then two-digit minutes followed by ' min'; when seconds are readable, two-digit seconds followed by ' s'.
7 h 01 min
